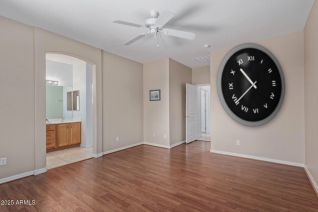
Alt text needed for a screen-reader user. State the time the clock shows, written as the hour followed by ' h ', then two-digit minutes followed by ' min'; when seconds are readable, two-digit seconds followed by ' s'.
10 h 39 min
